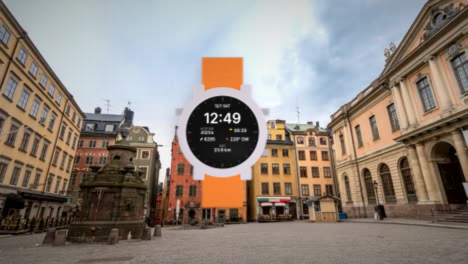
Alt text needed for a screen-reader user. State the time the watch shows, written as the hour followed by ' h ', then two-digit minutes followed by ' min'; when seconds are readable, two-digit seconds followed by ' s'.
12 h 49 min
